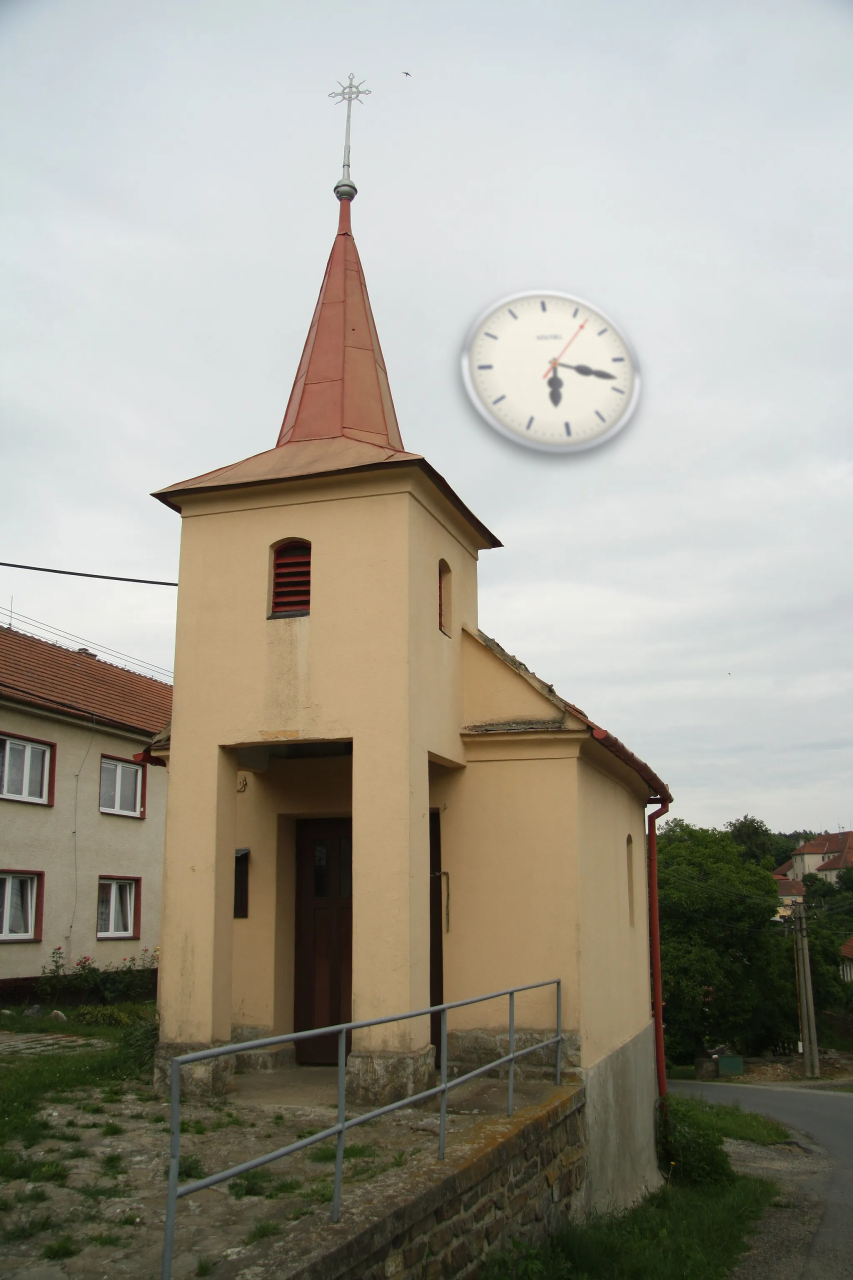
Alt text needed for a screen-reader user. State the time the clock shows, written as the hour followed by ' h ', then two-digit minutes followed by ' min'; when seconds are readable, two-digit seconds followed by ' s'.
6 h 18 min 07 s
